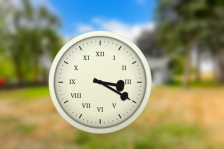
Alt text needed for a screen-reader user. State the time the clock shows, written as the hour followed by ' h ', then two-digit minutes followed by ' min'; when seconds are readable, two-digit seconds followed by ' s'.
3 h 20 min
